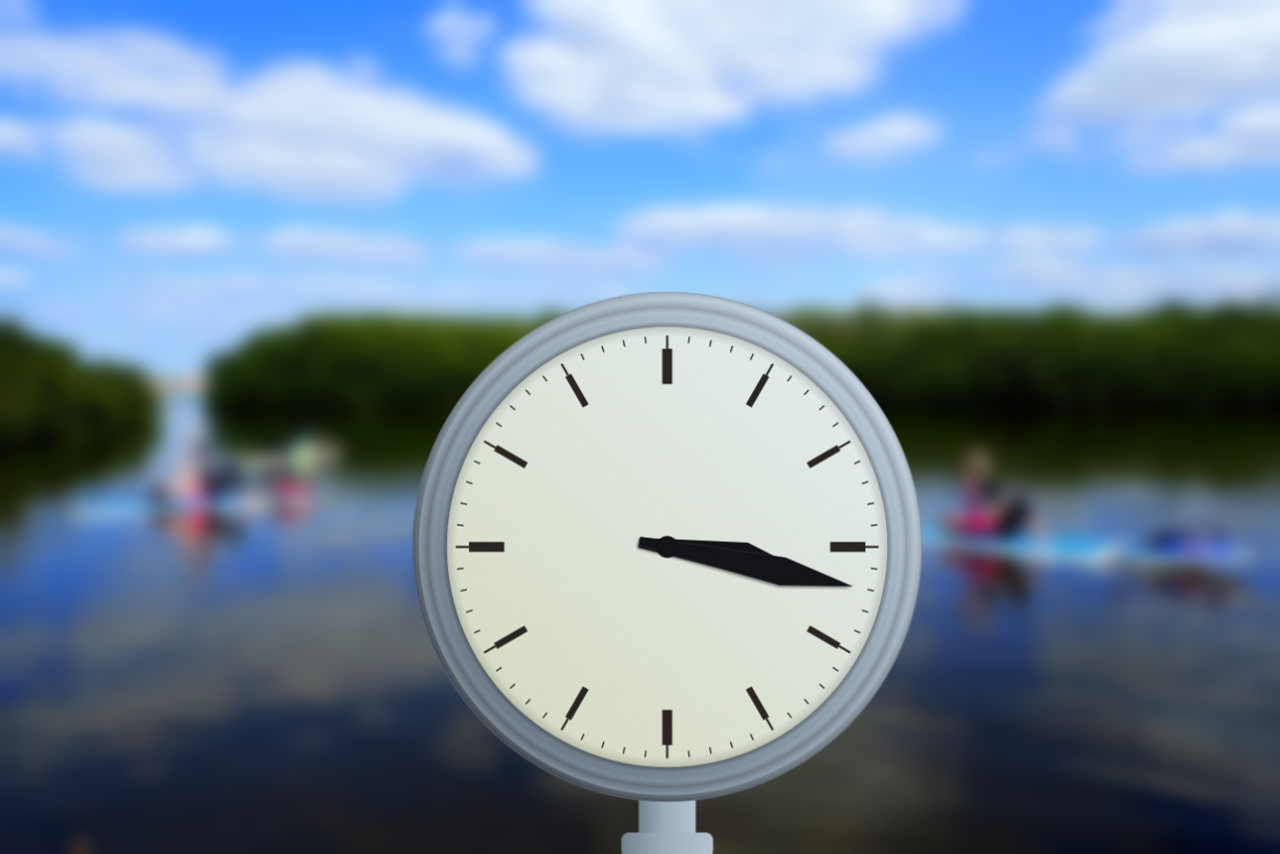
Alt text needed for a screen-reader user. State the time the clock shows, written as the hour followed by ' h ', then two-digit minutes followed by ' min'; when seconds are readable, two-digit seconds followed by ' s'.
3 h 17 min
